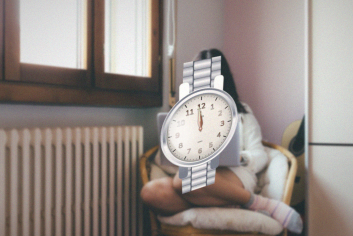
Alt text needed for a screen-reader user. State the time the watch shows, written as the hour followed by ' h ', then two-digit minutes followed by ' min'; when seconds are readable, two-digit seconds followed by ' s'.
11 h 59 min
